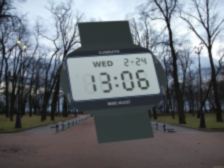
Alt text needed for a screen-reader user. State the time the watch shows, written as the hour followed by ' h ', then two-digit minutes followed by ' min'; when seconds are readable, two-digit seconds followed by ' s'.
13 h 06 min
